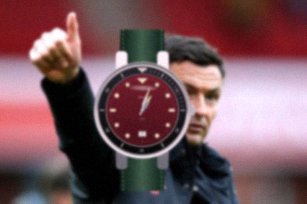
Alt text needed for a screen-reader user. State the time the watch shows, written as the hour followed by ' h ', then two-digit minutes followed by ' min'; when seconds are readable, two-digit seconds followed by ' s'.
1 h 03 min
